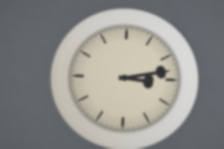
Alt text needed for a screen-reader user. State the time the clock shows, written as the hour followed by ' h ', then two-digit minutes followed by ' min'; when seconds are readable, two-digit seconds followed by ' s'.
3 h 13 min
